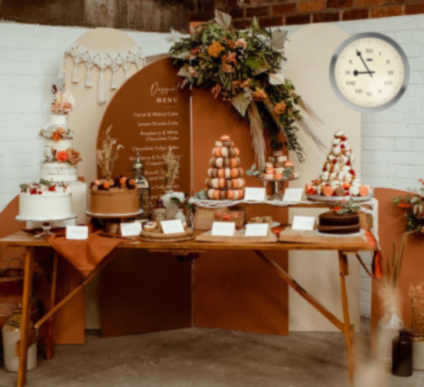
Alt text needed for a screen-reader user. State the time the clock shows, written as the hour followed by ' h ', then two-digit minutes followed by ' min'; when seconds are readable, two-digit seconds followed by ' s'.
8 h 55 min
